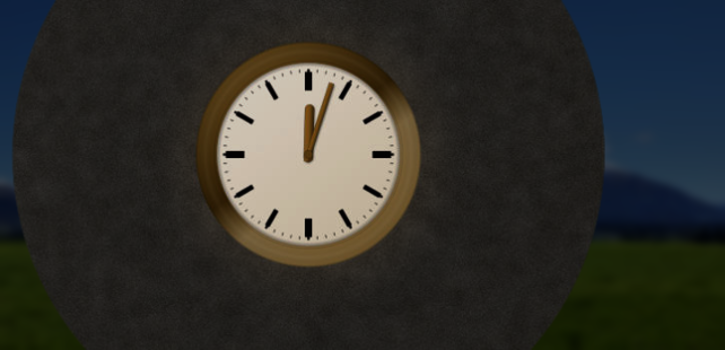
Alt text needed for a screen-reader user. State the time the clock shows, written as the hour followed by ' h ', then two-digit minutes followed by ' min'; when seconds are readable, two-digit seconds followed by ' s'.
12 h 03 min
